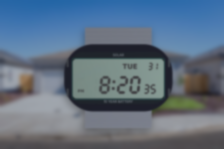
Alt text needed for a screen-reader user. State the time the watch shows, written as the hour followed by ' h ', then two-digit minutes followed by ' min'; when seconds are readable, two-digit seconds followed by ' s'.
8 h 20 min
